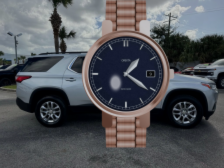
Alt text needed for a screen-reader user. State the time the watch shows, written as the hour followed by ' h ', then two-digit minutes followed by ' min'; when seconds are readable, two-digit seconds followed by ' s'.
1 h 21 min
